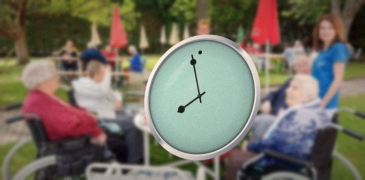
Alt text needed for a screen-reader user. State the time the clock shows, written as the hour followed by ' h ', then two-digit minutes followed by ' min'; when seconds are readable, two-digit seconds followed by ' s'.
7 h 58 min
